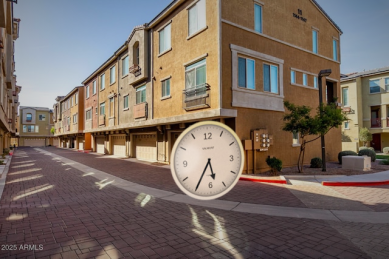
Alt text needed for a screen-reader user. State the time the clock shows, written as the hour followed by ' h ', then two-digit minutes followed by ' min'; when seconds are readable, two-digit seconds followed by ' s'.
5 h 35 min
